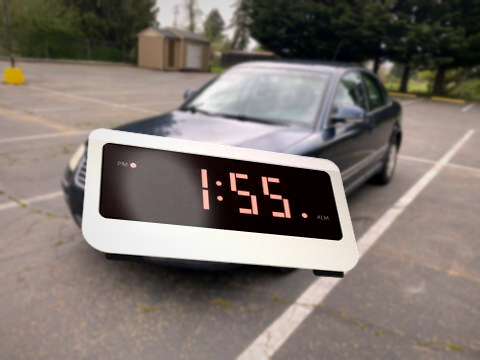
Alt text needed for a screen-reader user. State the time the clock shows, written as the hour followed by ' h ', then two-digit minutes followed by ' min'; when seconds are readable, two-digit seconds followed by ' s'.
1 h 55 min
